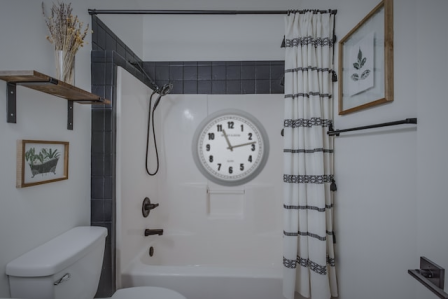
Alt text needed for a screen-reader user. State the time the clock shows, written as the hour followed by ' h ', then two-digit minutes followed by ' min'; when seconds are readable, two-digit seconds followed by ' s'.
11 h 13 min
